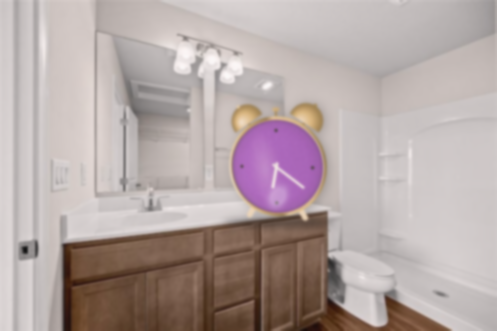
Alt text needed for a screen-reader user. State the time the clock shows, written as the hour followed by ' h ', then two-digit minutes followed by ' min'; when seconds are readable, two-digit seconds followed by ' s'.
6 h 21 min
